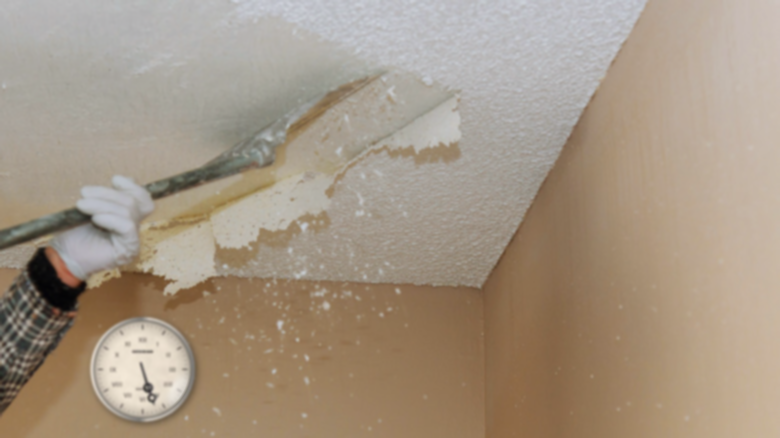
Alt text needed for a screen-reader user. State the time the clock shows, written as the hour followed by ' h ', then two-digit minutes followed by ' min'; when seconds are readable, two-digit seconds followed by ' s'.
5 h 27 min
